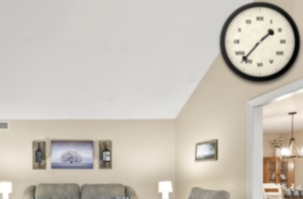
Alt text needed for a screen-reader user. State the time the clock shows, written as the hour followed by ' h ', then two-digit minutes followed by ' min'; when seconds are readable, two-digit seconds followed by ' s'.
1 h 37 min
